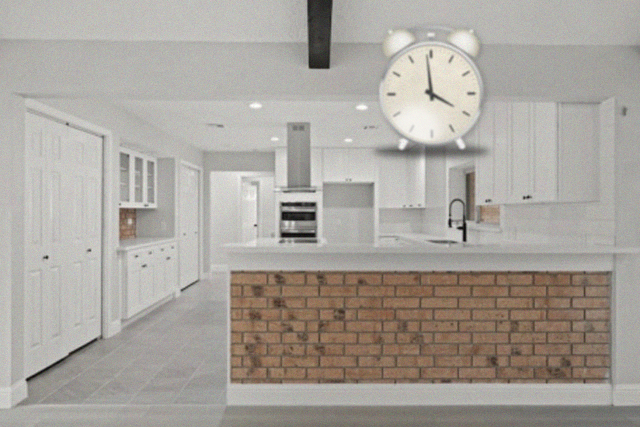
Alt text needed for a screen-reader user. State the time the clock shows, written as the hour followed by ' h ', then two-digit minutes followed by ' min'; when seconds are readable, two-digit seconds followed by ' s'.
3 h 59 min
